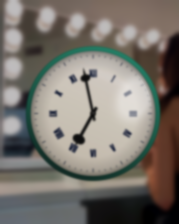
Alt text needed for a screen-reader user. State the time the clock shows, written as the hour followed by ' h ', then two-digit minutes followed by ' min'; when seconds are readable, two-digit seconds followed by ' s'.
6 h 58 min
